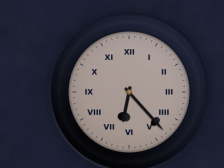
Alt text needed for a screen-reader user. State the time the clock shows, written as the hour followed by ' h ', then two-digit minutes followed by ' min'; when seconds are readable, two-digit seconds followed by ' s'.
6 h 23 min
